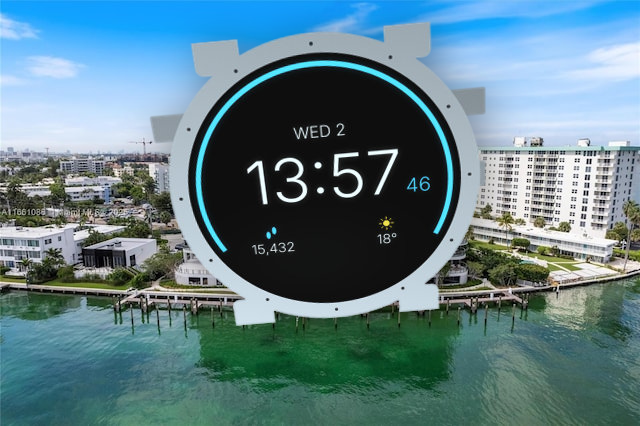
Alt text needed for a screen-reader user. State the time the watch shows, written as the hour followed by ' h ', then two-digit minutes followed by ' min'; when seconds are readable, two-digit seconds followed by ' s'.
13 h 57 min 46 s
